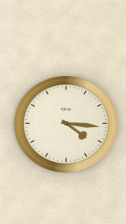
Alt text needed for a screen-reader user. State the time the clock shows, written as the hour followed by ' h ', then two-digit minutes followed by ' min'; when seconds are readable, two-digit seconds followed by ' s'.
4 h 16 min
